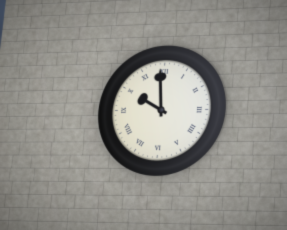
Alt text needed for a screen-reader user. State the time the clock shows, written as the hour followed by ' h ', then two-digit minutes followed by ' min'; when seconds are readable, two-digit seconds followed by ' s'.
9 h 59 min
